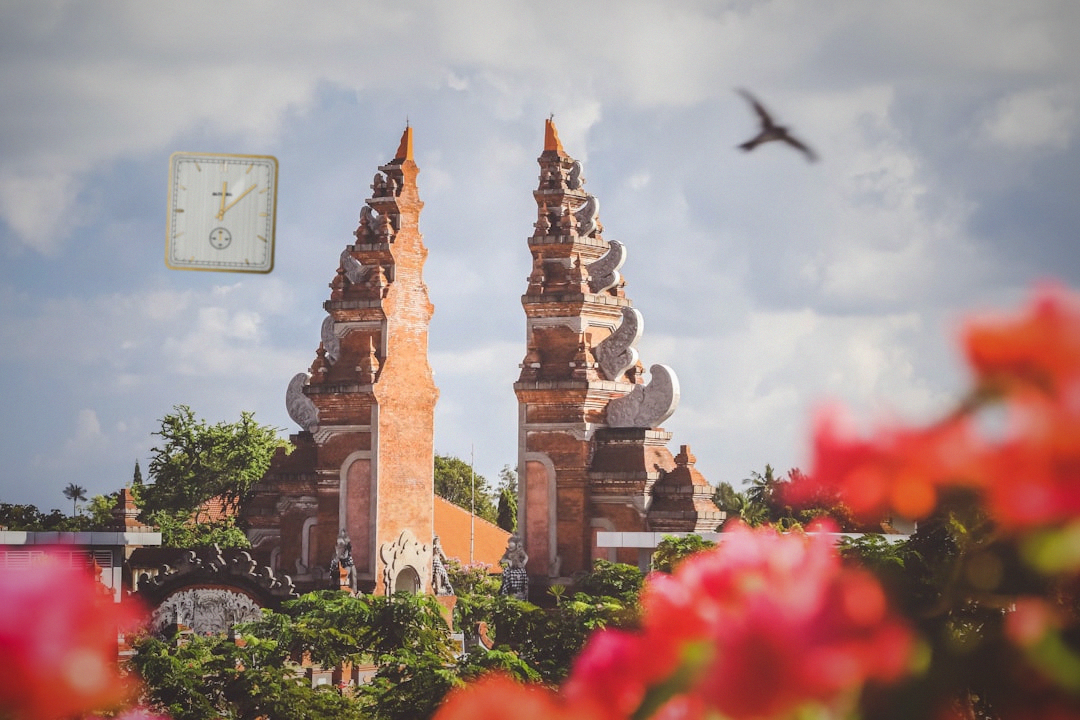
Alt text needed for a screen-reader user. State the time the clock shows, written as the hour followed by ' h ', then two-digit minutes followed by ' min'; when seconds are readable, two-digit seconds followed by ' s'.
12 h 08 min
